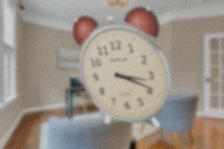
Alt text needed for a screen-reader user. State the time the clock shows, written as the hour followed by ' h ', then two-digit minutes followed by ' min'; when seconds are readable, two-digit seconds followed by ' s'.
3 h 19 min
